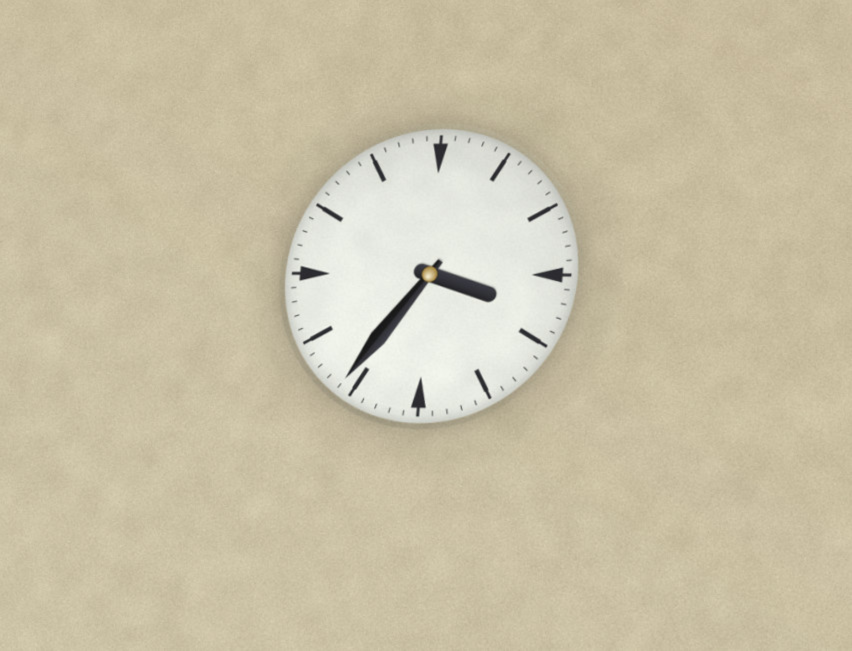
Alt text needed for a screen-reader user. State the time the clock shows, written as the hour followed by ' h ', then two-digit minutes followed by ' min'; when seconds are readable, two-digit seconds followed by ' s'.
3 h 36 min
